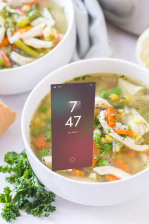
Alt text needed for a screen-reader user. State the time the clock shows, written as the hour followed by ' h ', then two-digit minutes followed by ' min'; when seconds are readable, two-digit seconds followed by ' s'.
7 h 47 min
